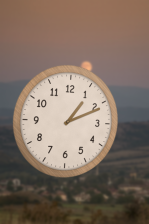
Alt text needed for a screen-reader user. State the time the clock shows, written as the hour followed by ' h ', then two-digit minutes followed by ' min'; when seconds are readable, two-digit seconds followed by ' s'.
1 h 11 min
